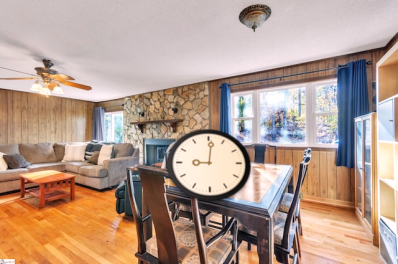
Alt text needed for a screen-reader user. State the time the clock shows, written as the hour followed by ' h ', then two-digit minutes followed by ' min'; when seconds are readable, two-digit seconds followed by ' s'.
9 h 01 min
